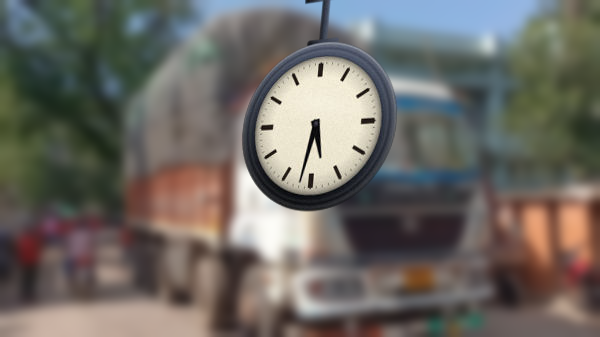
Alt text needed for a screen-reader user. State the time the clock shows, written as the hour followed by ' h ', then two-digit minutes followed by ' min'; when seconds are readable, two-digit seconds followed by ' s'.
5 h 32 min
